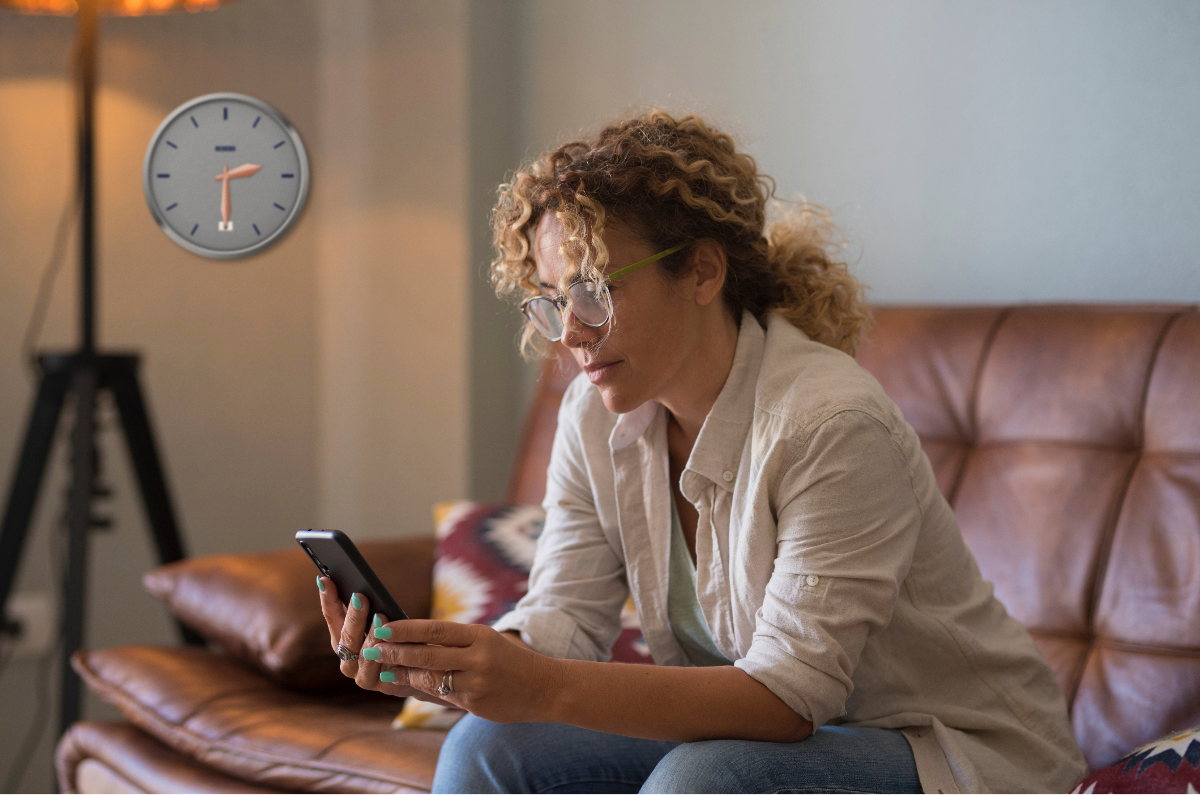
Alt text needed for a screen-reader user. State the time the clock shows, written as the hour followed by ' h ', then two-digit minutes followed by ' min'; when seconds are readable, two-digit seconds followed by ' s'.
2 h 30 min
